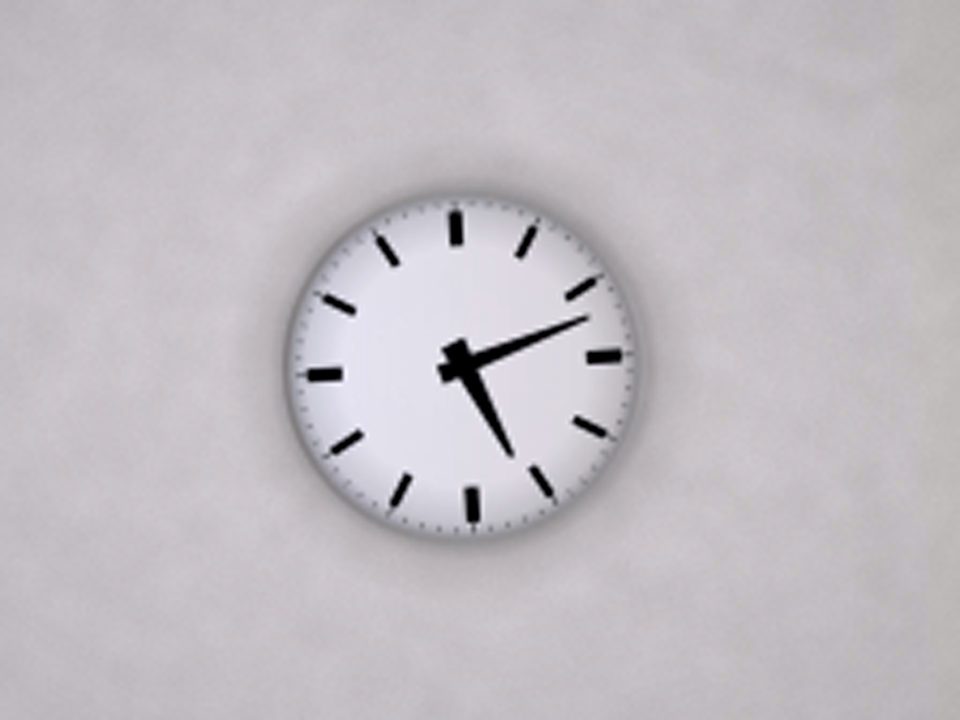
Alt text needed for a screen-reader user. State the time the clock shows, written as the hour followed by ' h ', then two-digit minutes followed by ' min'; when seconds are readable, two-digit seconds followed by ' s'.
5 h 12 min
